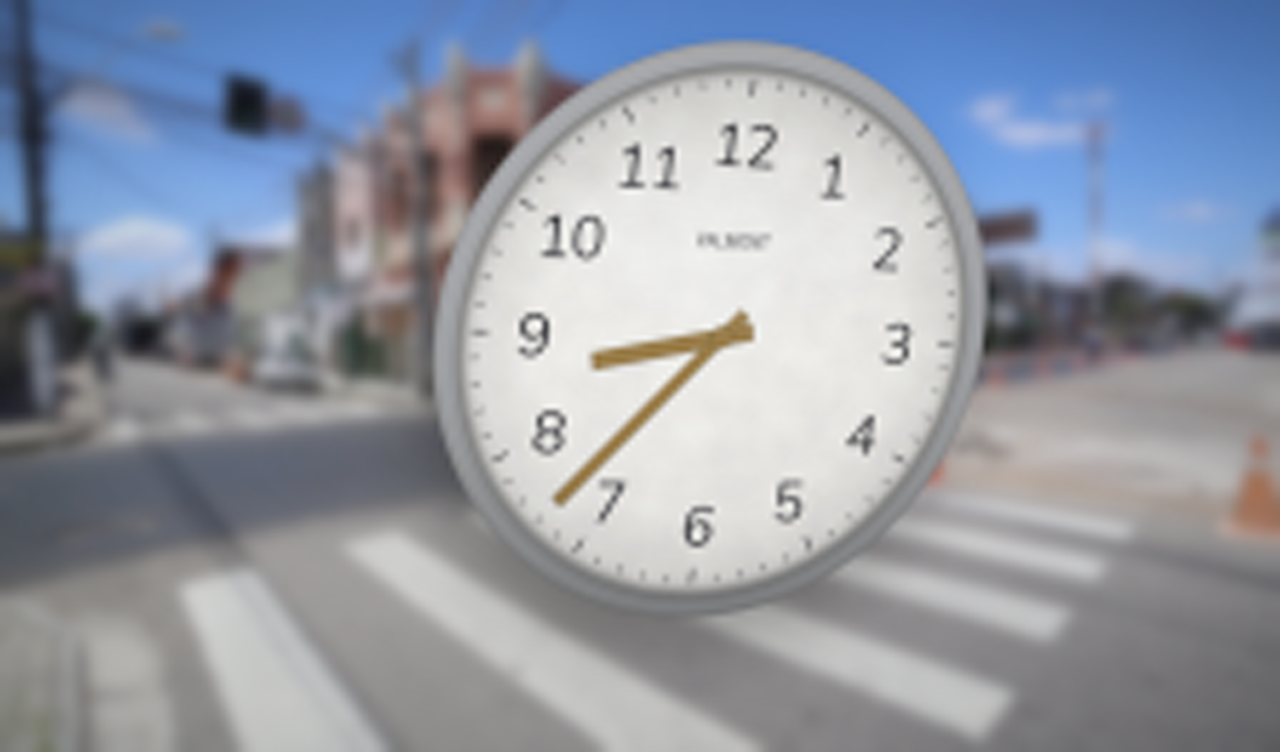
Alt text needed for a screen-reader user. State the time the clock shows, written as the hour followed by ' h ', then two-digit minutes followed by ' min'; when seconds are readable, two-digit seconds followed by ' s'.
8 h 37 min
